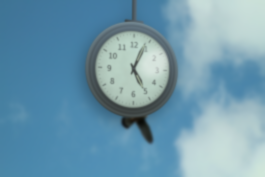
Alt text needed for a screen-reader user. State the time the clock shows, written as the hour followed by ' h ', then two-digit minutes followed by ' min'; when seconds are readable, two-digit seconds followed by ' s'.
5 h 04 min
